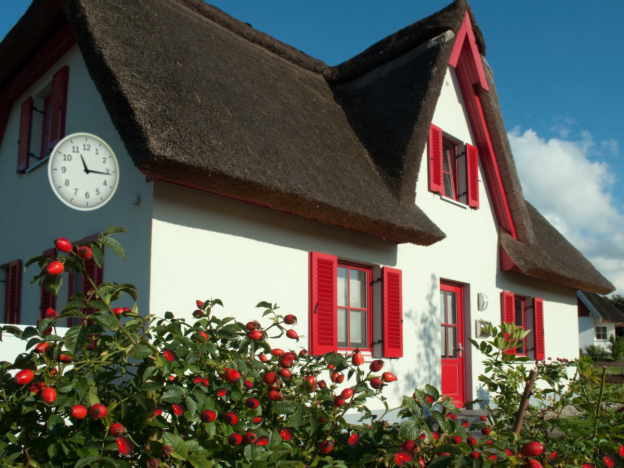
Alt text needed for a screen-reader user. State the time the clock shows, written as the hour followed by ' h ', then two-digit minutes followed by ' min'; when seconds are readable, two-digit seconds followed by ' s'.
11 h 16 min
